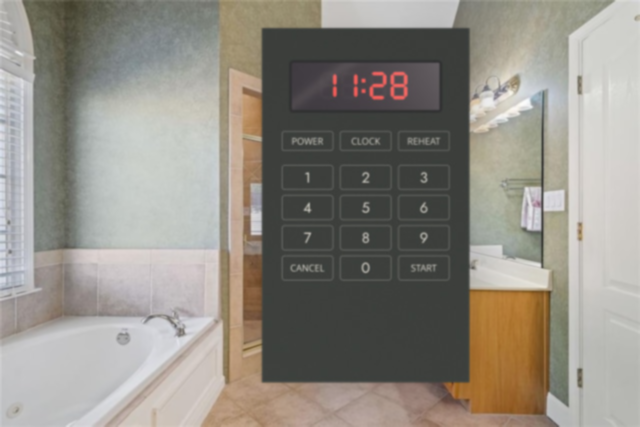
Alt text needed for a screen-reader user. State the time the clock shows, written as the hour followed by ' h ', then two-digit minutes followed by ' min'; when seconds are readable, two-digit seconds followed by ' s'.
11 h 28 min
